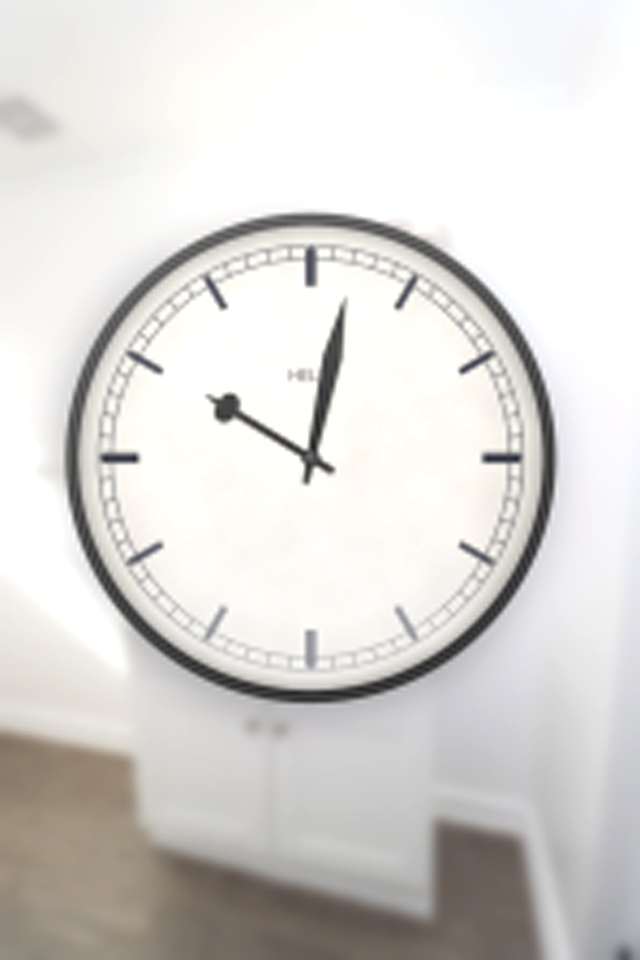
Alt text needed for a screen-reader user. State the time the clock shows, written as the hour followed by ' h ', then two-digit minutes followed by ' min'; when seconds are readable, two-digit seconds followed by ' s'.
10 h 02 min
